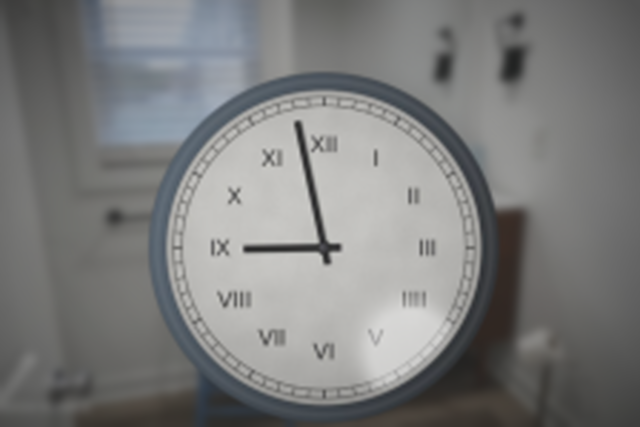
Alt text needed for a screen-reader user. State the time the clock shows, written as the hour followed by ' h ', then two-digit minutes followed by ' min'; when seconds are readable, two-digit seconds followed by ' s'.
8 h 58 min
